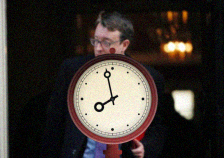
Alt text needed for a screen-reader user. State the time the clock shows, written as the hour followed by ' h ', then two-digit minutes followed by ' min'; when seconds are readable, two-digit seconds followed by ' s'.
7 h 58 min
